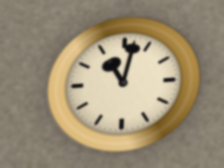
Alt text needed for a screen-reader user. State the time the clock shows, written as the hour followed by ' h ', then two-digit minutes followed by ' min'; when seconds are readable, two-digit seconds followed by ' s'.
11 h 02 min
